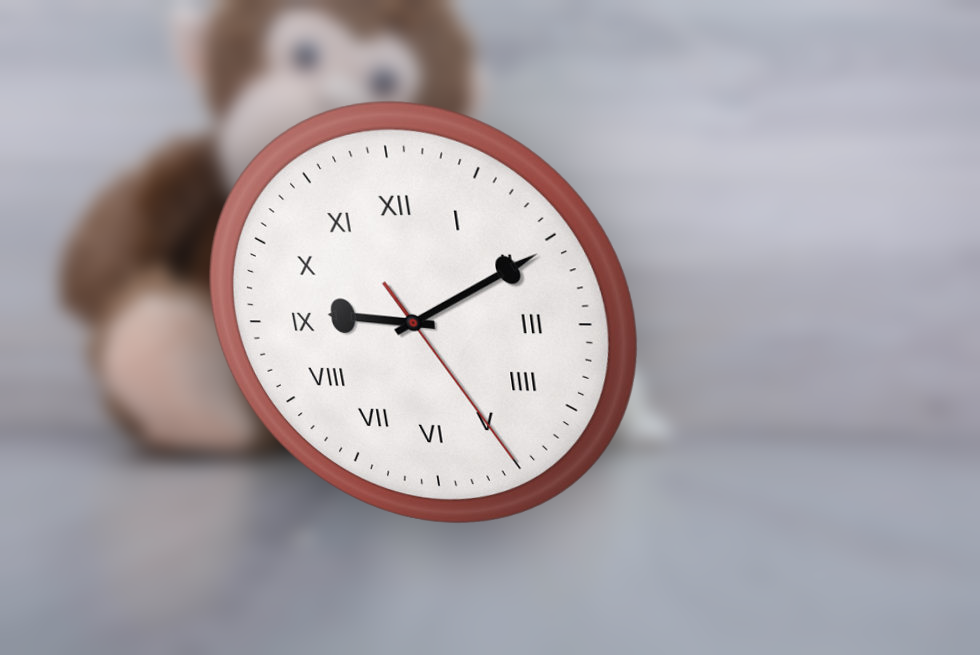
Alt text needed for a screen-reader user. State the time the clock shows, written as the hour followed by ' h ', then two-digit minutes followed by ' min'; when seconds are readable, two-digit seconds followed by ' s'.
9 h 10 min 25 s
